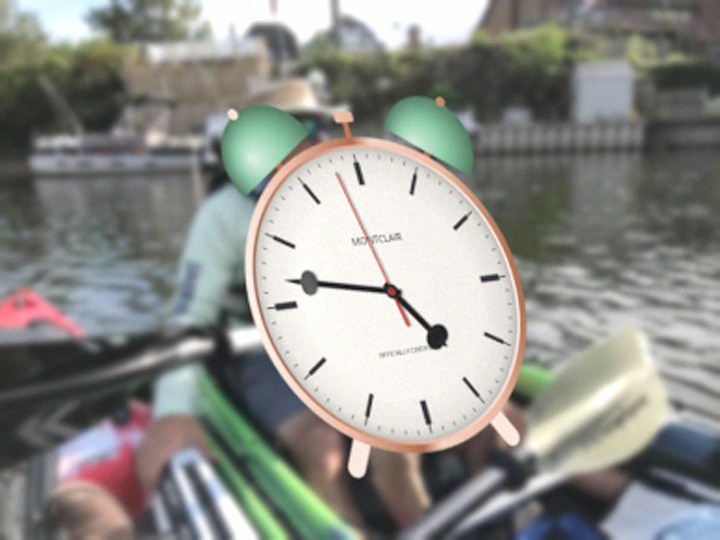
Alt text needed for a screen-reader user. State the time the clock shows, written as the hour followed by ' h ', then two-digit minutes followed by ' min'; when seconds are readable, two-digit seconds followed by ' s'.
4 h 46 min 58 s
